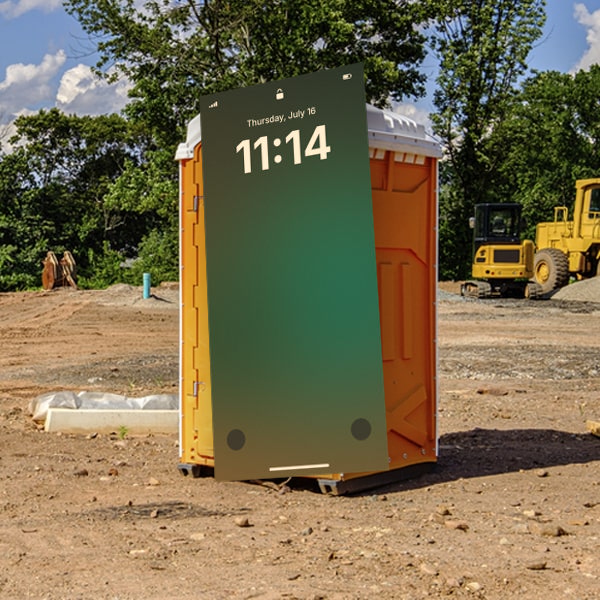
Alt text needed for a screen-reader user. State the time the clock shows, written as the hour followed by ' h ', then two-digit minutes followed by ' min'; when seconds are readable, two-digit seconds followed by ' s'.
11 h 14 min
